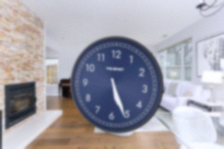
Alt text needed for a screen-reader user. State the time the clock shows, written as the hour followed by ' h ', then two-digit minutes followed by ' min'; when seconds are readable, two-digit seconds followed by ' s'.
5 h 26 min
